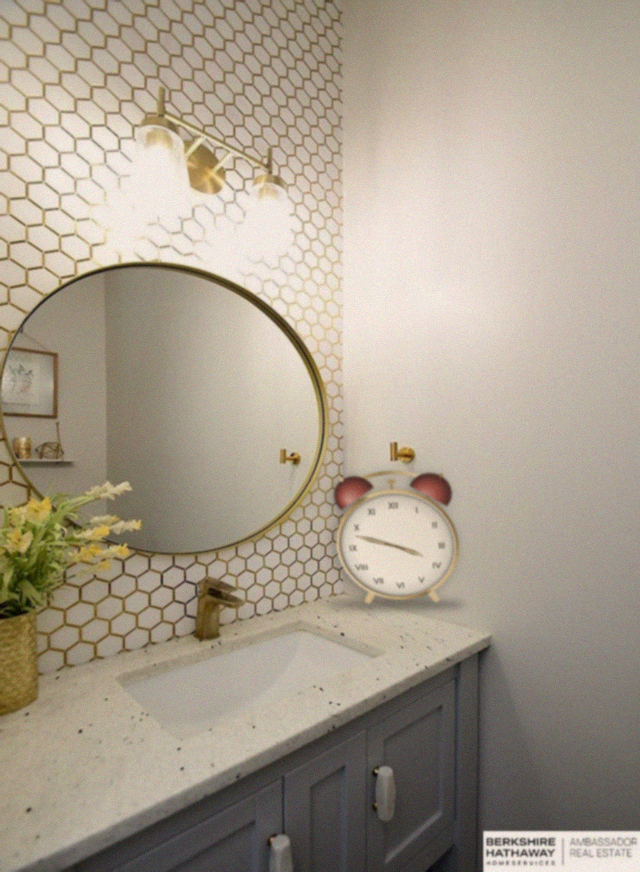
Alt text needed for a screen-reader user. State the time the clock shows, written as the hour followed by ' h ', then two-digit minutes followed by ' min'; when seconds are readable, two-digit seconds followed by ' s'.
3 h 48 min
